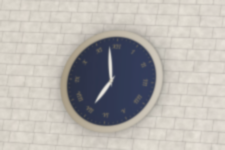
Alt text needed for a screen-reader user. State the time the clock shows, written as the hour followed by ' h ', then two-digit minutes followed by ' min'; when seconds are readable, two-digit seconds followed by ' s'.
6 h 58 min
